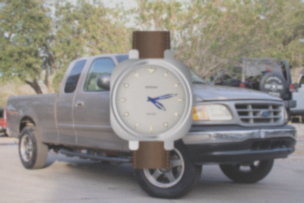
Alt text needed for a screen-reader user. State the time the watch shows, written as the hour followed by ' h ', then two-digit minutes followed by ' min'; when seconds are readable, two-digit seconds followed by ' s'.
4 h 13 min
